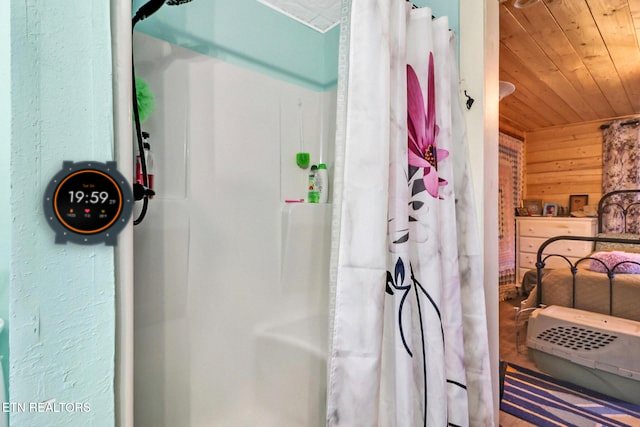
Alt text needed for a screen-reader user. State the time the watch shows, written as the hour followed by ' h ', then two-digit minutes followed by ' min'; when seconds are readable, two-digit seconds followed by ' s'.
19 h 59 min
